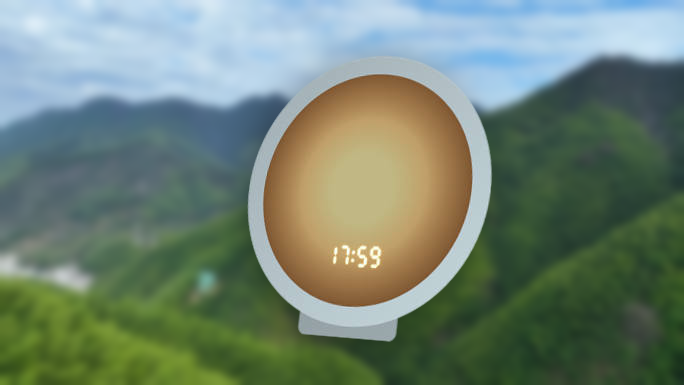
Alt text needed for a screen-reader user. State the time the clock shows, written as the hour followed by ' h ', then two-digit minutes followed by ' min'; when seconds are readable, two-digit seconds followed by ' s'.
17 h 59 min
